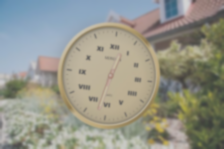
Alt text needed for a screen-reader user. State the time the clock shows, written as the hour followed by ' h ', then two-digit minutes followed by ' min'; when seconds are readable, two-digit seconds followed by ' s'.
12 h 32 min
